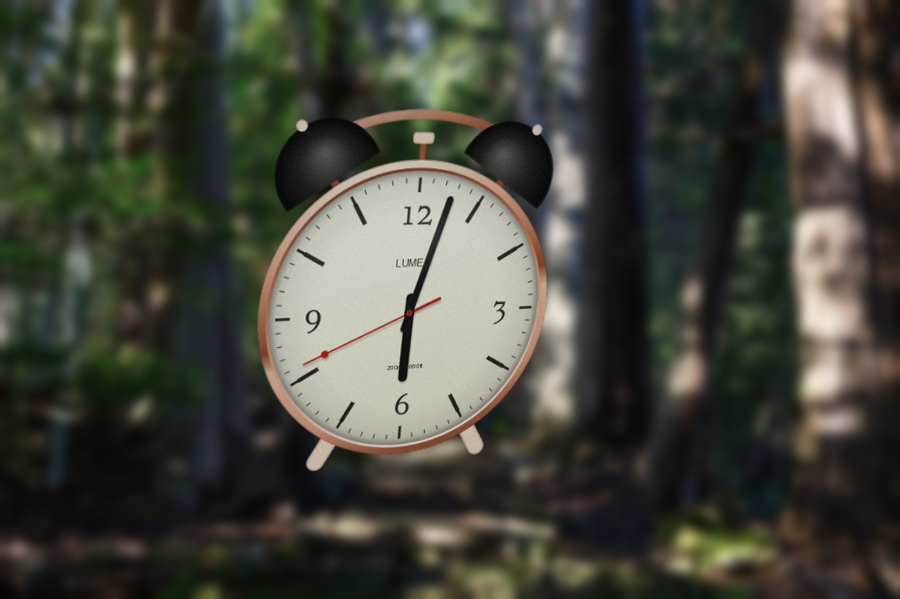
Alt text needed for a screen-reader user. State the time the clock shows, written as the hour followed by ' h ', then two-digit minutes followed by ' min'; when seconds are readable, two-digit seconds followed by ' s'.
6 h 02 min 41 s
